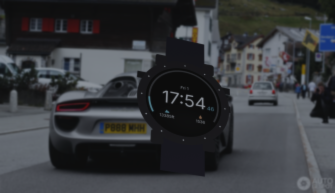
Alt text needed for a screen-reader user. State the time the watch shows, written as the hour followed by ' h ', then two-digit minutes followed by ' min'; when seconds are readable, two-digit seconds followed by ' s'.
17 h 54 min
